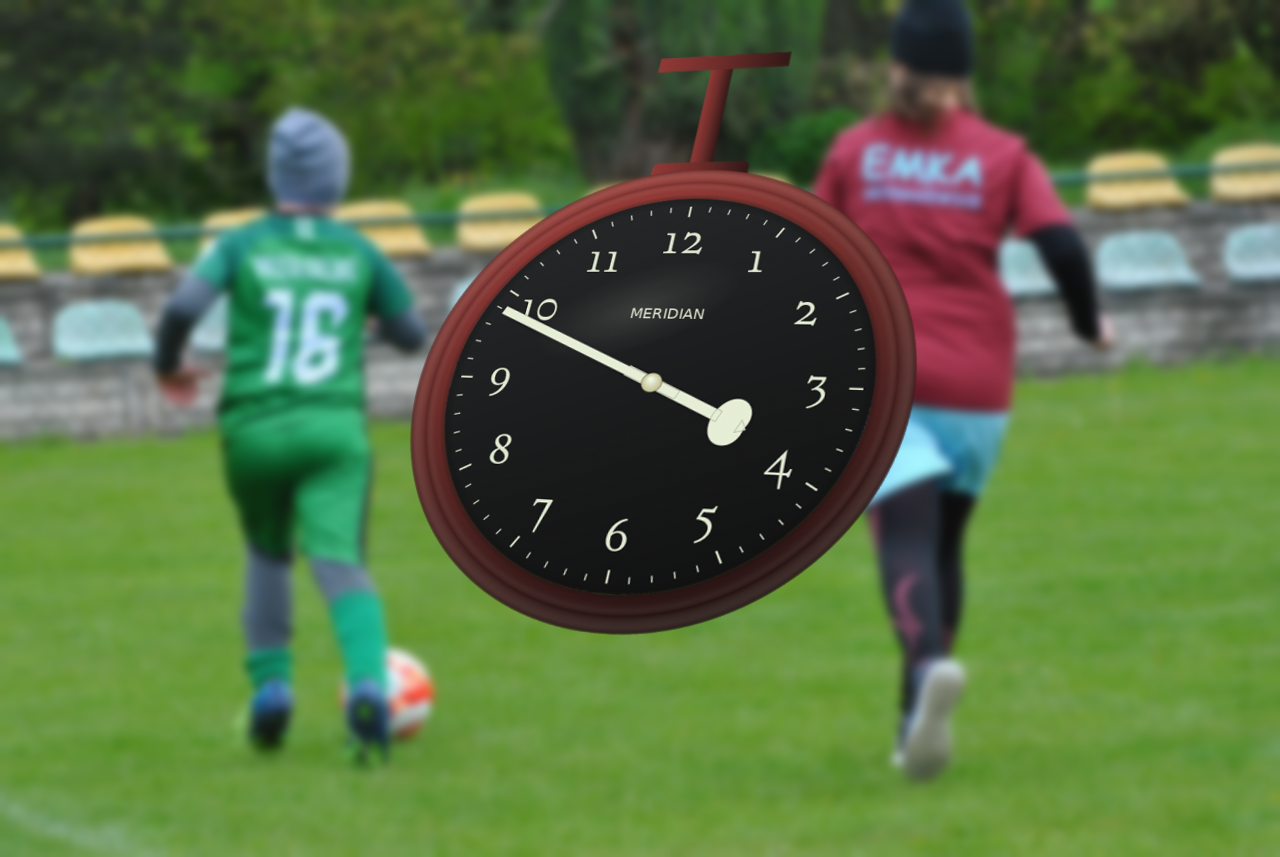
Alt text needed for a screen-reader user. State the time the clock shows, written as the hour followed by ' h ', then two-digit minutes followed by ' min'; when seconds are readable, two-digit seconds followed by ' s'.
3 h 49 min
